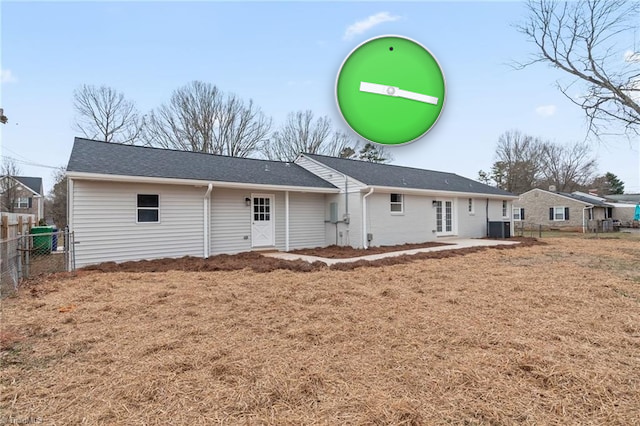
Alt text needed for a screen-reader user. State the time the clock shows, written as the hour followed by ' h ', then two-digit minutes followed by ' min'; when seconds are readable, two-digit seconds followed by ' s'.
9 h 17 min
